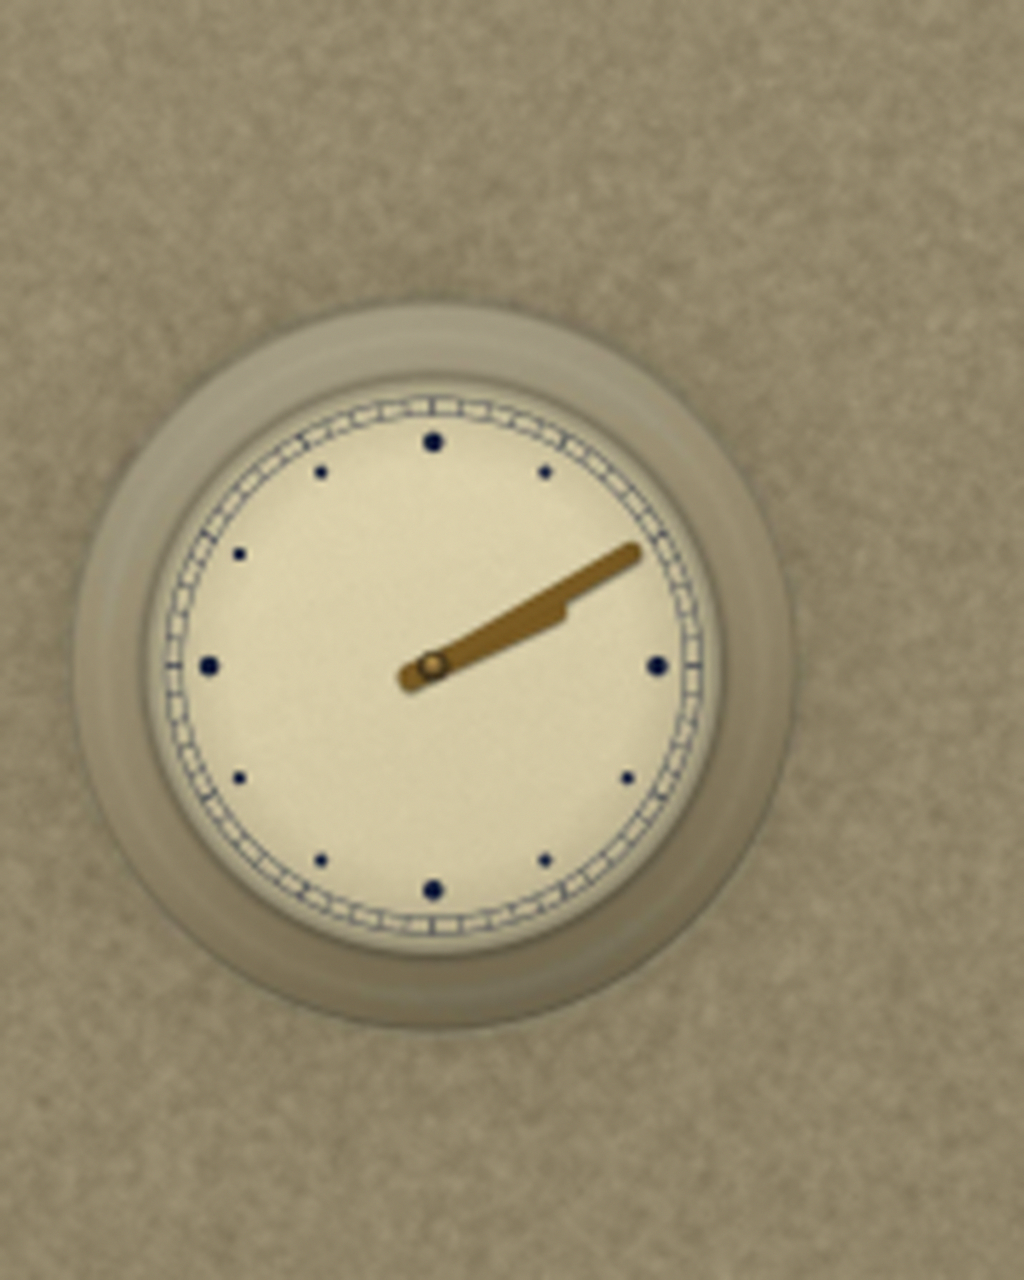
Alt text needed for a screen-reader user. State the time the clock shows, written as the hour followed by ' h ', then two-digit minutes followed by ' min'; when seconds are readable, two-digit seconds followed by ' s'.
2 h 10 min
